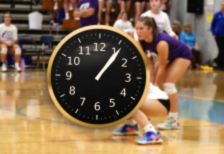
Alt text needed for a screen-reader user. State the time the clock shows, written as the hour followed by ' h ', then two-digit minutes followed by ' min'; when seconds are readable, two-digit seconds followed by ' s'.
1 h 06 min
